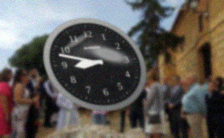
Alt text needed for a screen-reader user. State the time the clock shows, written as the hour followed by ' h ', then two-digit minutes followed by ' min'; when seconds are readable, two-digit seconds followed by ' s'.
8 h 48 min
